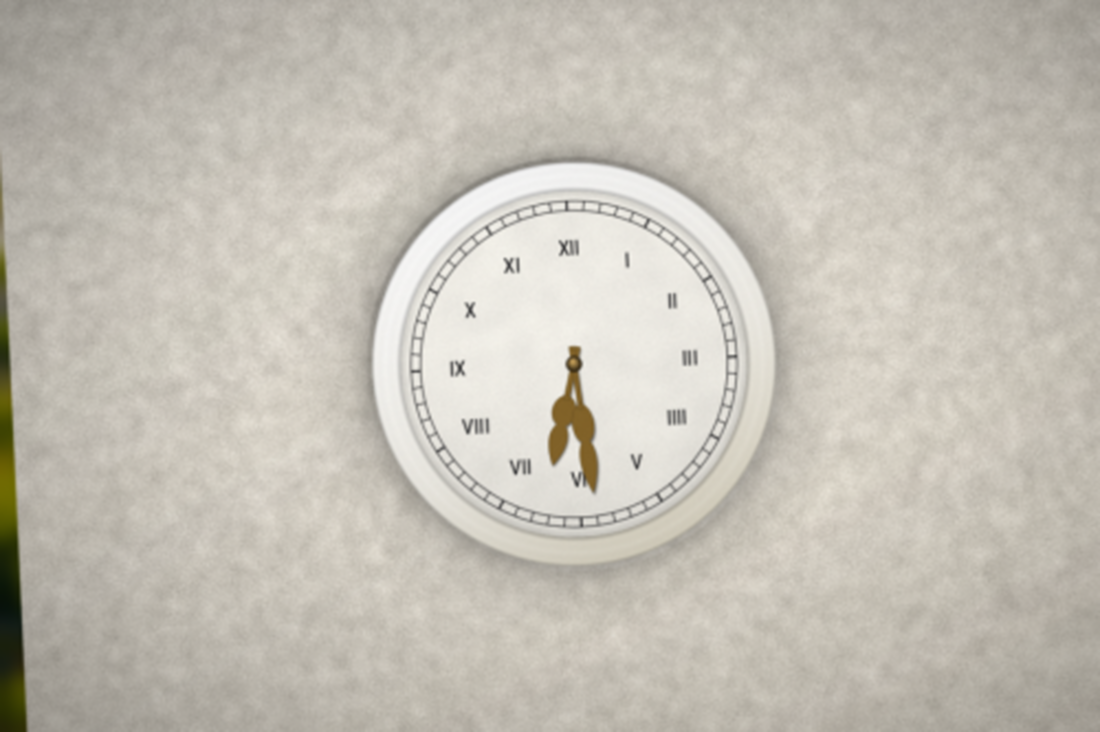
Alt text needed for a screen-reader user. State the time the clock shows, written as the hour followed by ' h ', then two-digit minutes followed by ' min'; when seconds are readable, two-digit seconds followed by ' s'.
6 h 29 min
